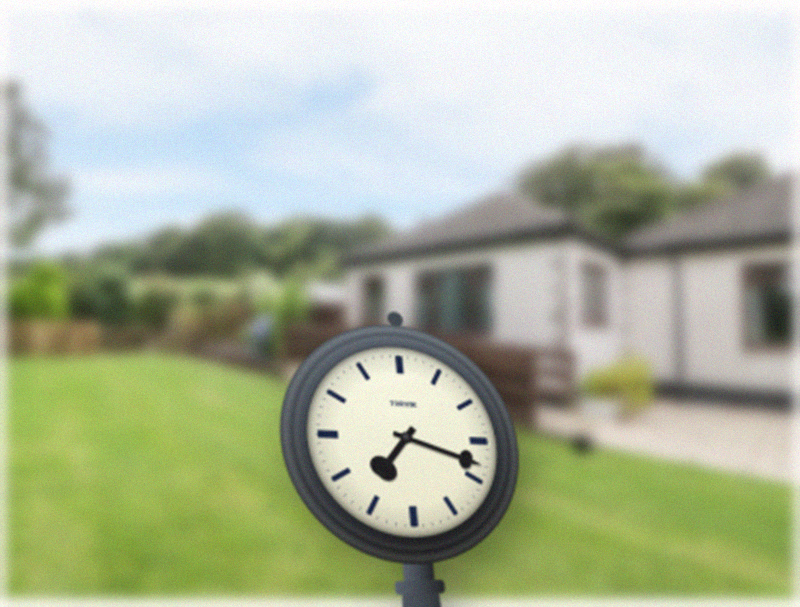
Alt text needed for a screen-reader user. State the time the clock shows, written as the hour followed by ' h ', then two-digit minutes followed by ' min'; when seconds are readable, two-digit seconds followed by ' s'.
7 h 18 min
